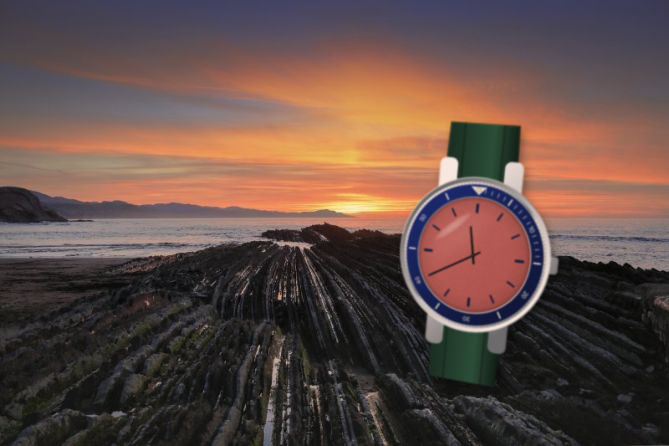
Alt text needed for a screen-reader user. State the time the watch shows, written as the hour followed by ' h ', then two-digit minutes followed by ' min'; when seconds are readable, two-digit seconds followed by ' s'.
11 h 40 min
